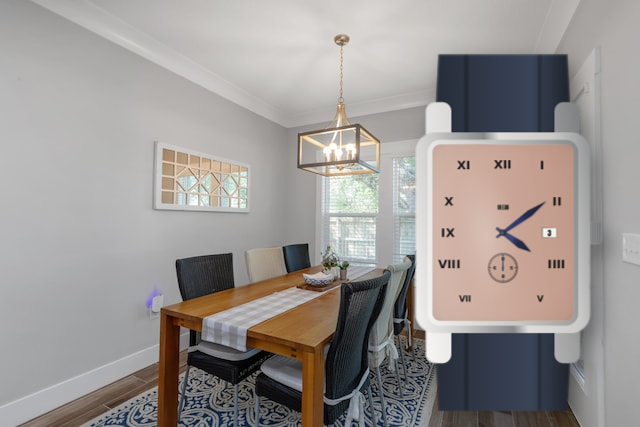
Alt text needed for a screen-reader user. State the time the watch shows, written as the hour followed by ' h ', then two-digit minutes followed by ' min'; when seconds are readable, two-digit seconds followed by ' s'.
4 h 09 min
